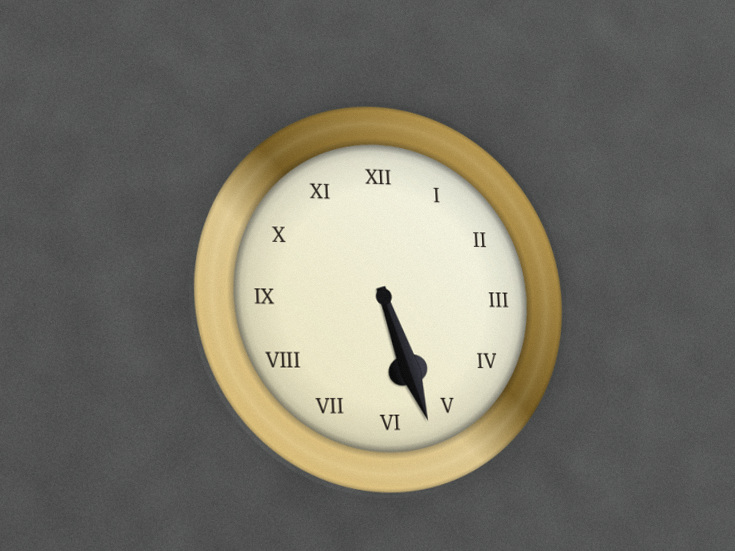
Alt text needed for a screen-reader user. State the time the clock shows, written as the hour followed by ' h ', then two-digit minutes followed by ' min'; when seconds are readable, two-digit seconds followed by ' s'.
5 h 27 min
